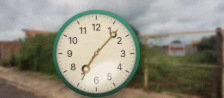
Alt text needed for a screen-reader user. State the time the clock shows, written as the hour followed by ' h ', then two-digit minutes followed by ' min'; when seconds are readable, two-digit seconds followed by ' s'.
7 h 07 min
